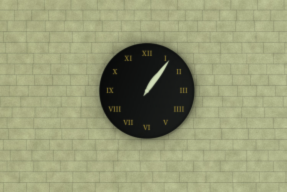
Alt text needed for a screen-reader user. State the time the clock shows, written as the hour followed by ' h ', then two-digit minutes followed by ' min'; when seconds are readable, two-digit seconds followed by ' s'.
1 h 06 min
